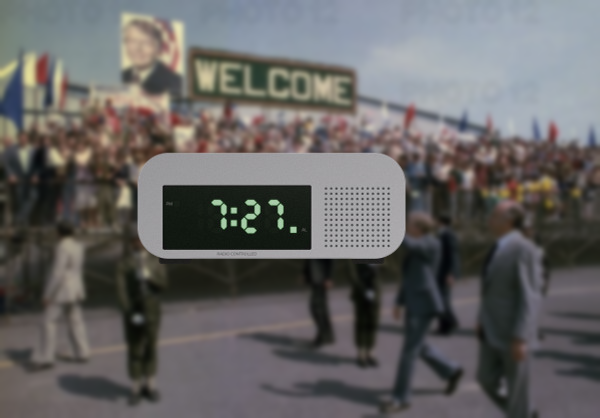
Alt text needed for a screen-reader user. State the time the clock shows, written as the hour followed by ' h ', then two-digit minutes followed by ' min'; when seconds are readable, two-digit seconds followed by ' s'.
7 h 27 min
